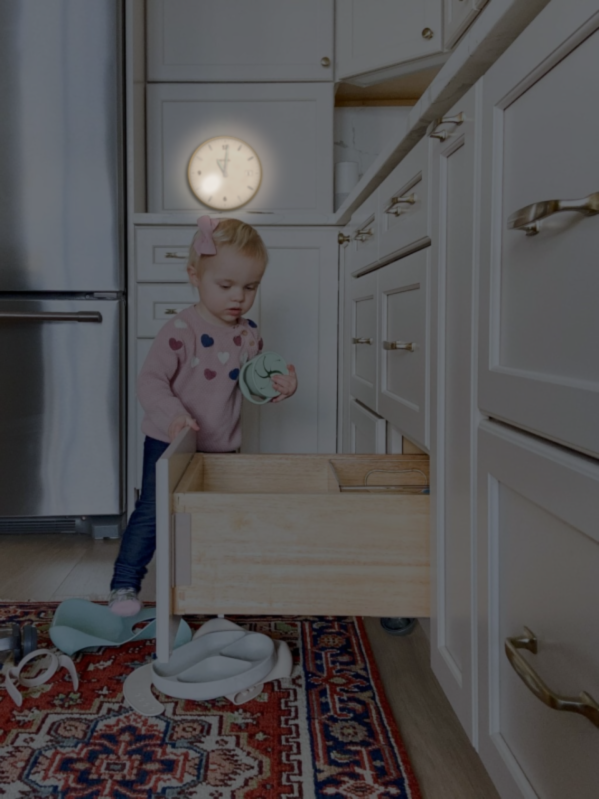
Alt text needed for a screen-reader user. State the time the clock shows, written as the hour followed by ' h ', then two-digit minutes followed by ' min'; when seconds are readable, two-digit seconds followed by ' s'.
11 h 01 min
